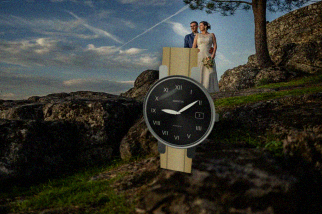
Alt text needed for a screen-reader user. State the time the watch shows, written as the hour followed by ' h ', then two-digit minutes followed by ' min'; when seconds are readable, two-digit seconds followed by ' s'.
9 h 09 min
